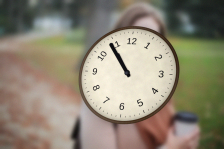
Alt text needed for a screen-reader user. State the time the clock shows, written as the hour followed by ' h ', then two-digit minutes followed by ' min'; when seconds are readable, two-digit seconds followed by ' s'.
10 h 54 min
